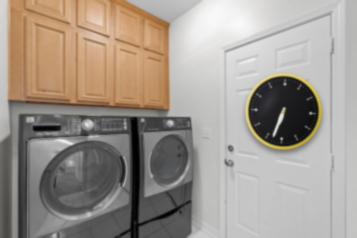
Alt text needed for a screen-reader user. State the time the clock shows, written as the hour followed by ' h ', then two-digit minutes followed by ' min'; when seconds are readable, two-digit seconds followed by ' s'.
6 h 33 min
